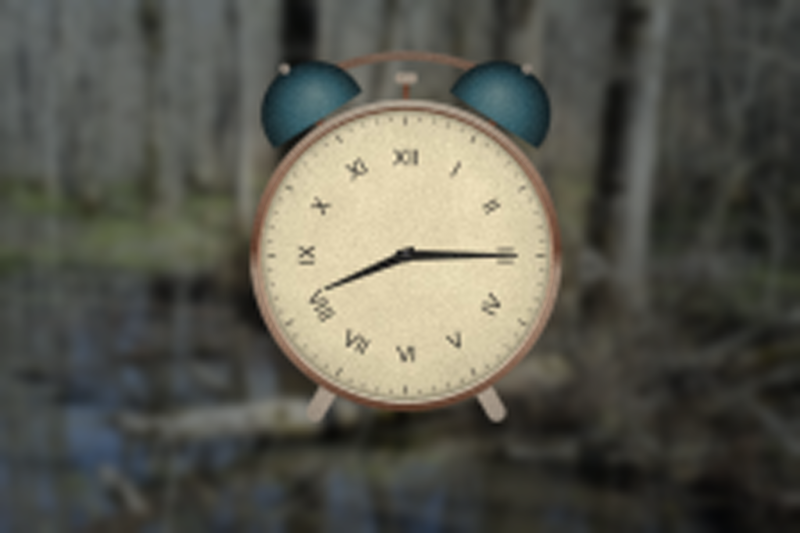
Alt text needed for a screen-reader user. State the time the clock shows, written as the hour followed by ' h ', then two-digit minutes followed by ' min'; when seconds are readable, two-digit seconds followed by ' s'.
8 h 15 min
